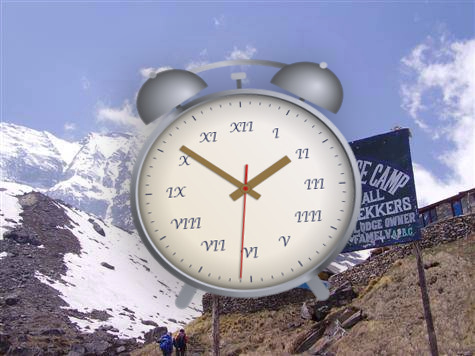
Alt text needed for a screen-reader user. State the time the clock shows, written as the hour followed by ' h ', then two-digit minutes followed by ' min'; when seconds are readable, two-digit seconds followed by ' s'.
1 h 51 min 31 s
